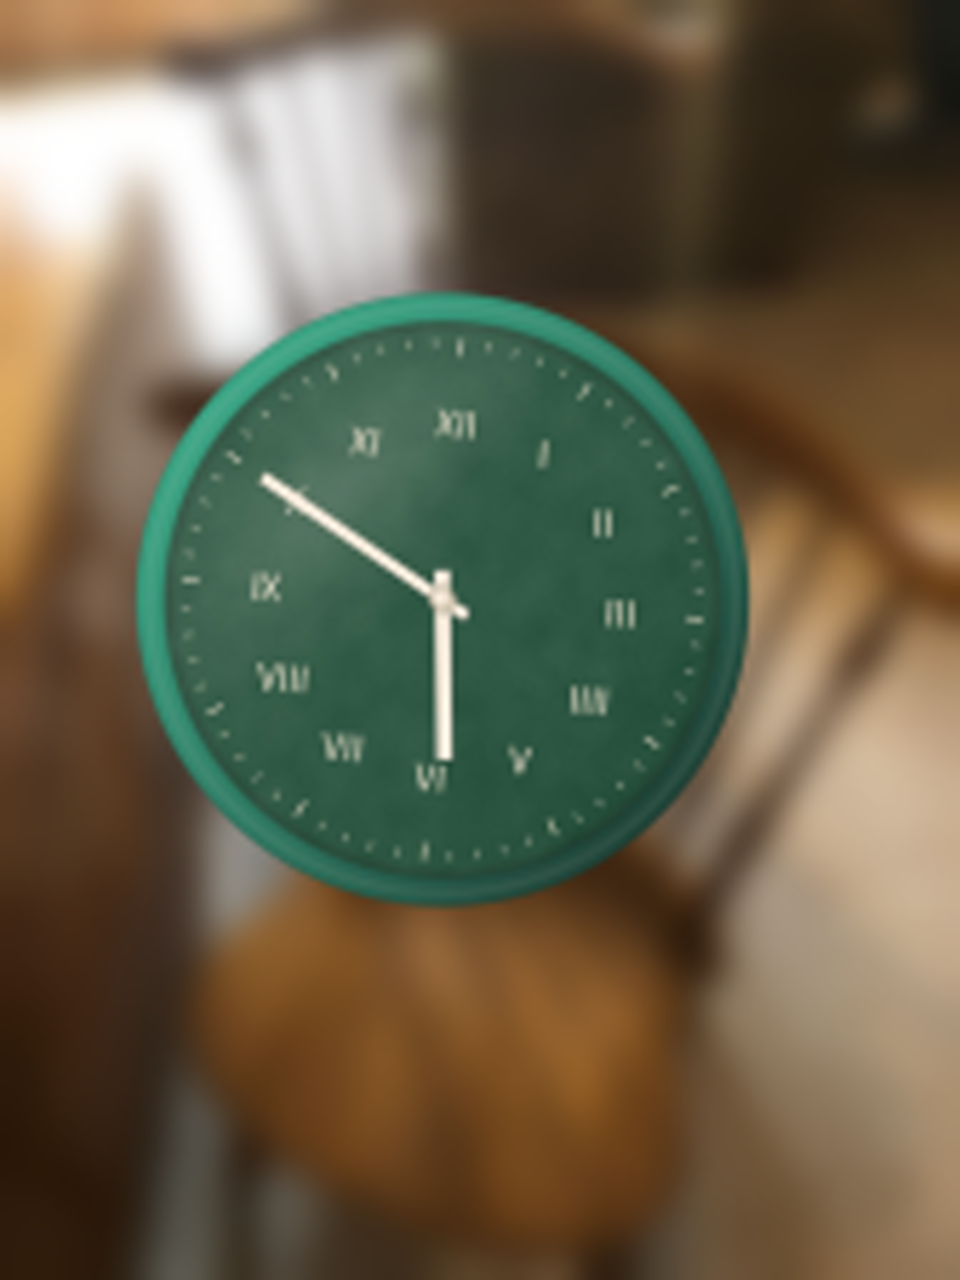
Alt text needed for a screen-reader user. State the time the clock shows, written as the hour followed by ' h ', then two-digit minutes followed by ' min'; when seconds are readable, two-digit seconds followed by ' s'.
5 h 50 min
